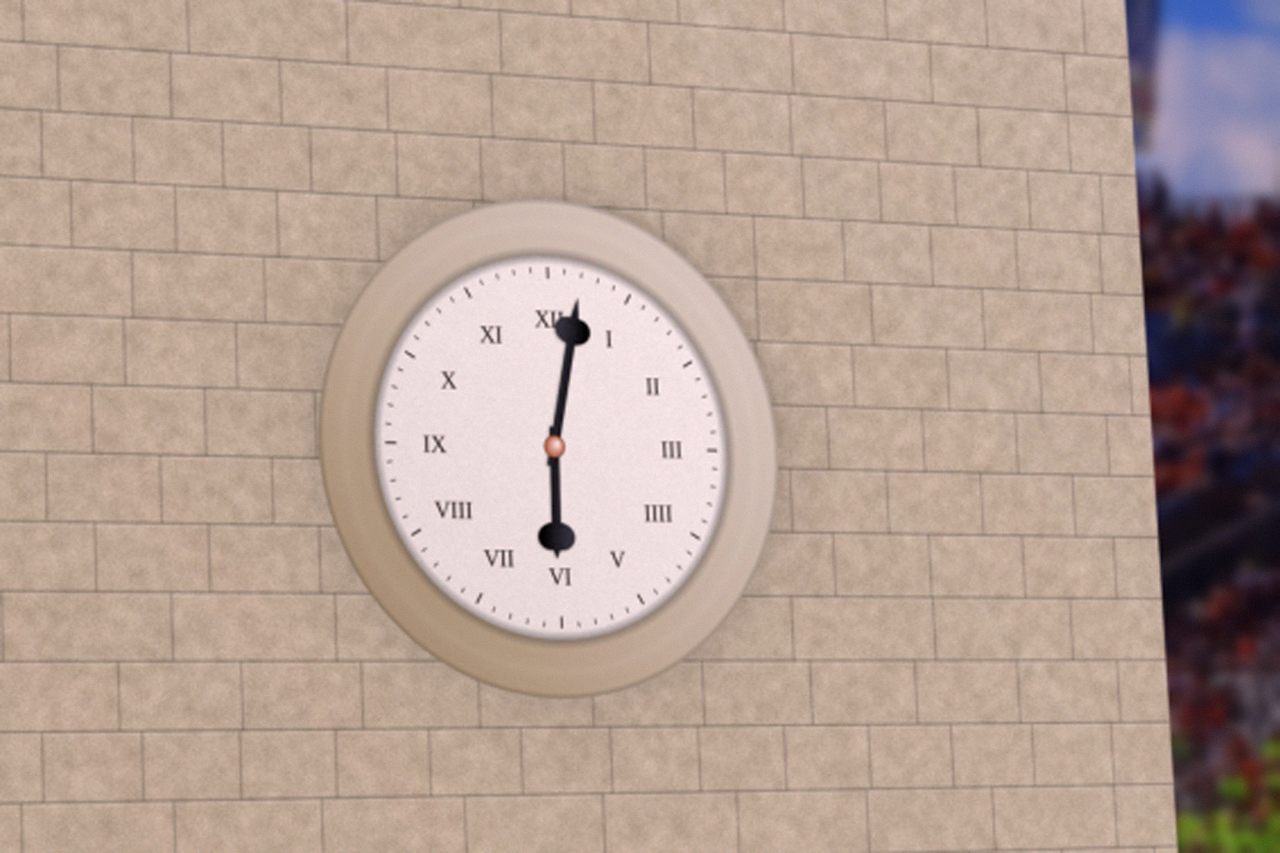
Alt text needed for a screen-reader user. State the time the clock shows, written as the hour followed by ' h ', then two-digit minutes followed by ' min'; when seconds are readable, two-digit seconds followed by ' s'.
6 h 02 min
